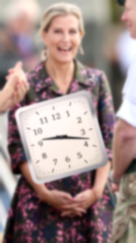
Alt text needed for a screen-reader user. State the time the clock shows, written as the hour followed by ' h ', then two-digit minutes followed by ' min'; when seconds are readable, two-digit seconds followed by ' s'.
9 h 18 min
